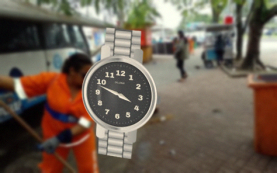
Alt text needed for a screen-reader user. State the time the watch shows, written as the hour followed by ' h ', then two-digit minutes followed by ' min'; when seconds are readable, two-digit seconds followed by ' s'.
3 h 48 min
